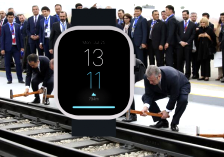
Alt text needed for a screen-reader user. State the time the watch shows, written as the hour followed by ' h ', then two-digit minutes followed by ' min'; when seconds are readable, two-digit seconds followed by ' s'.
13 h 11 min
